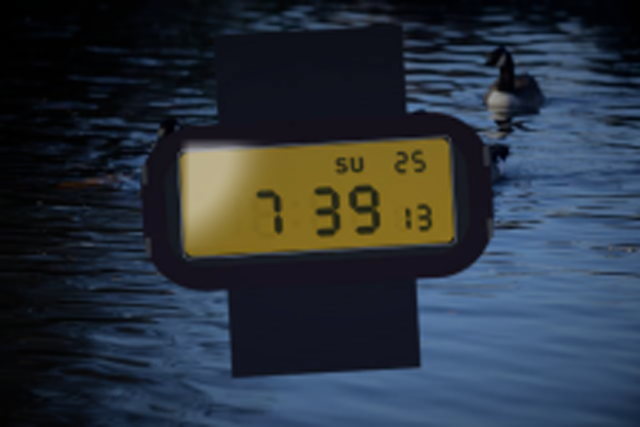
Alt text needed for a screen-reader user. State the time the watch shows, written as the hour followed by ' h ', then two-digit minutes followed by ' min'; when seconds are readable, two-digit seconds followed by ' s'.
7 h 39 min 13 s
